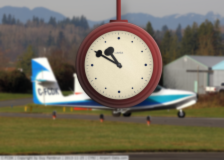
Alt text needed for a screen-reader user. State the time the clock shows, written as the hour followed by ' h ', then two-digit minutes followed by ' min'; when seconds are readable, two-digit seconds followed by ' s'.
10 h 50 min
